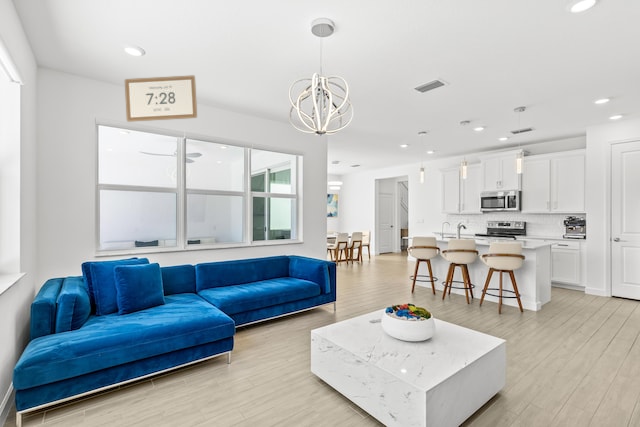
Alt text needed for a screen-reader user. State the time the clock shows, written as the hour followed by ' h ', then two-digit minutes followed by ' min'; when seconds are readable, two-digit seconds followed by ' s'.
7 h 28 min
